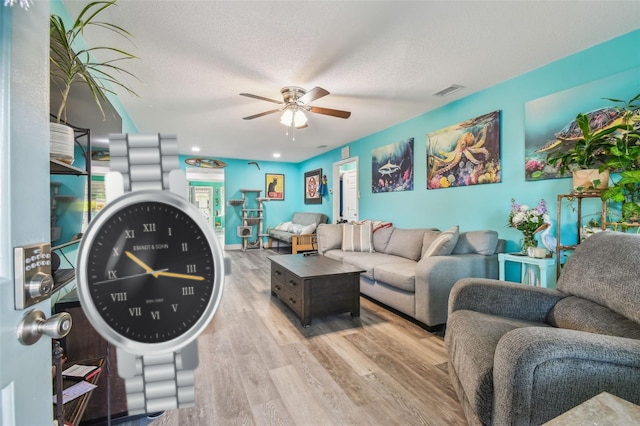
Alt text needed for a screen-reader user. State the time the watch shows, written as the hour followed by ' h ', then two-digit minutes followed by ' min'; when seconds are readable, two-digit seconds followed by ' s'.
10 h 16 min 44 s
